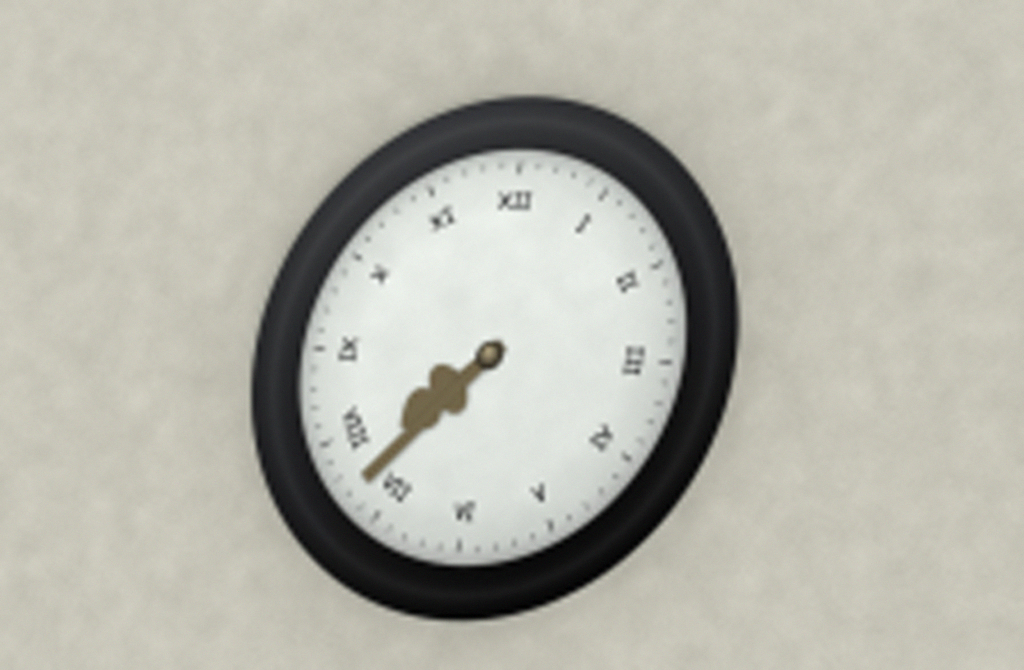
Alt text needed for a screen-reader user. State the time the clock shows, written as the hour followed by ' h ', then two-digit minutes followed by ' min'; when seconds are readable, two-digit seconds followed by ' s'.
7 h 37 min
